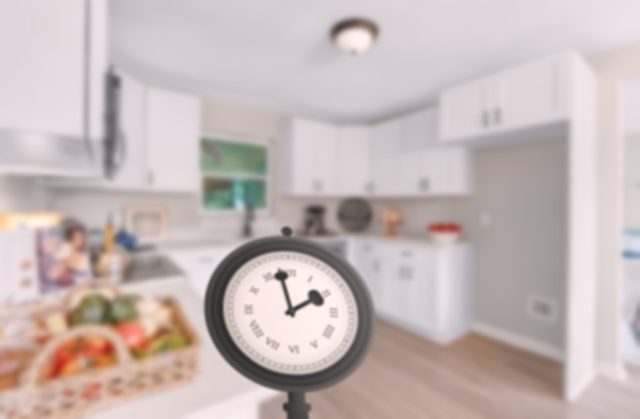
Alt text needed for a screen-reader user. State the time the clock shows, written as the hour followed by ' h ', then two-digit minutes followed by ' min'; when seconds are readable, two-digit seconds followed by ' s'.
1 h 58 min
